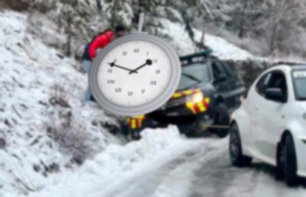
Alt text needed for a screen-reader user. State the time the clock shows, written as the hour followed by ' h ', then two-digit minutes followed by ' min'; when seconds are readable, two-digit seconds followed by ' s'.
1 h 48 min
